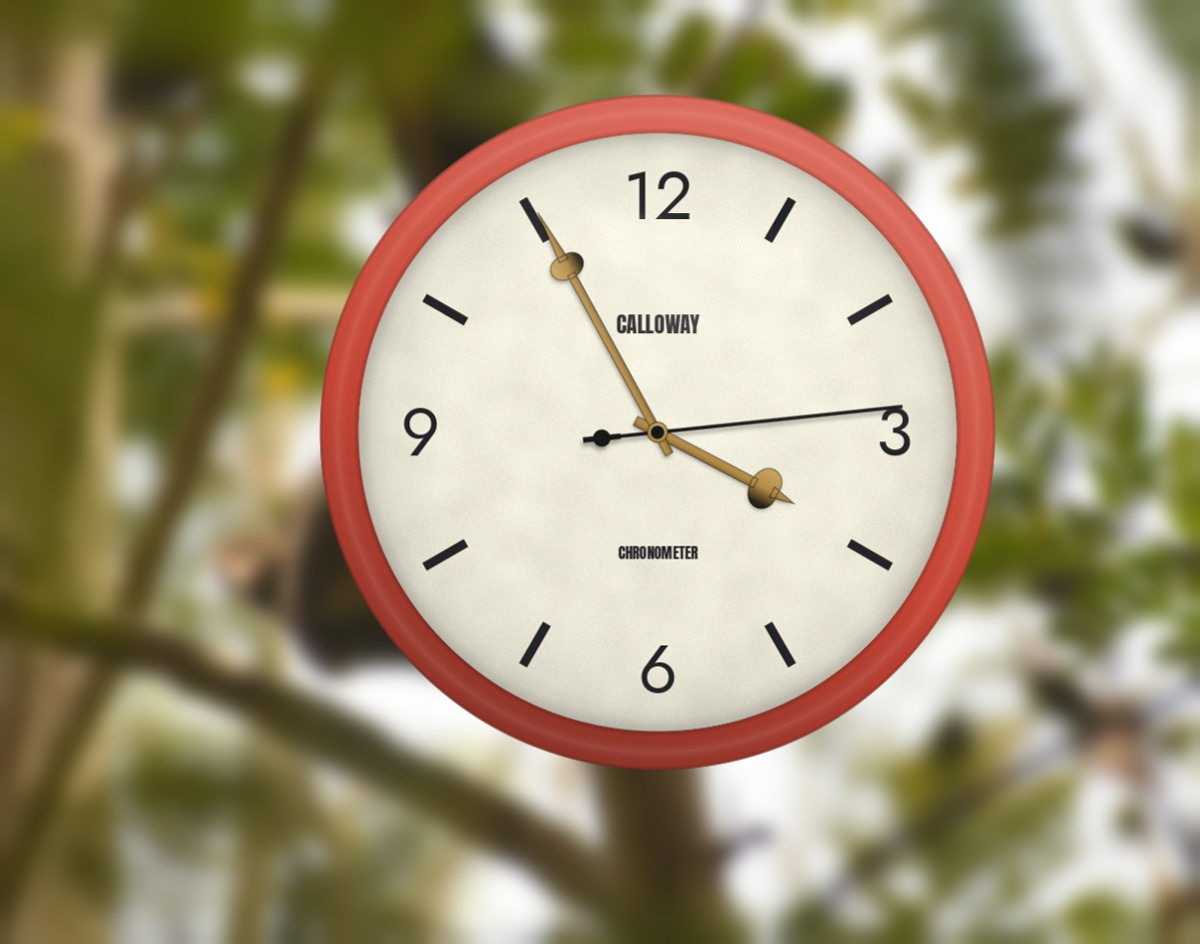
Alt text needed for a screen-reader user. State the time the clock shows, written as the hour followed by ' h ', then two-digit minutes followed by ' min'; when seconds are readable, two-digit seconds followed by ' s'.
3 h 55 min 14 s
